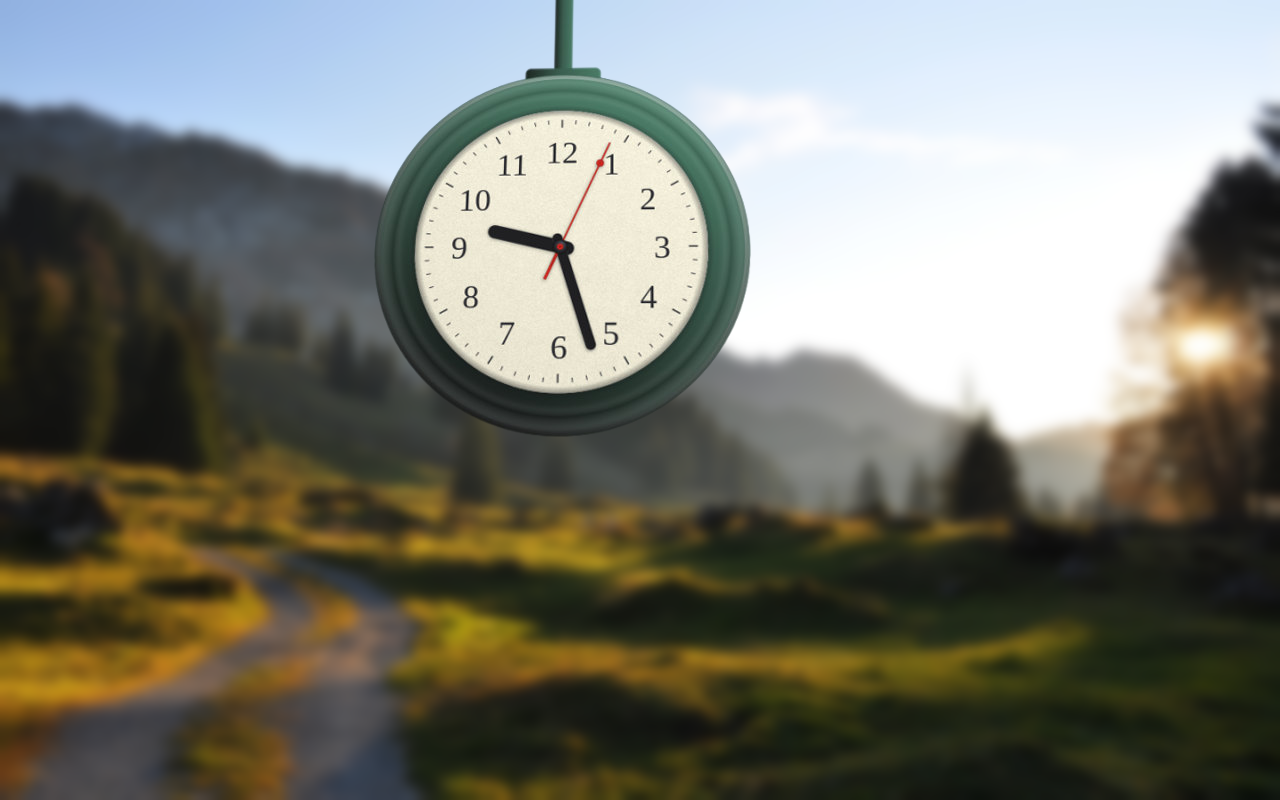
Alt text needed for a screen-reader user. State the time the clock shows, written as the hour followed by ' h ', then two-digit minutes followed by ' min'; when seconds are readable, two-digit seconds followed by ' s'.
9 h 27 min 04 s
